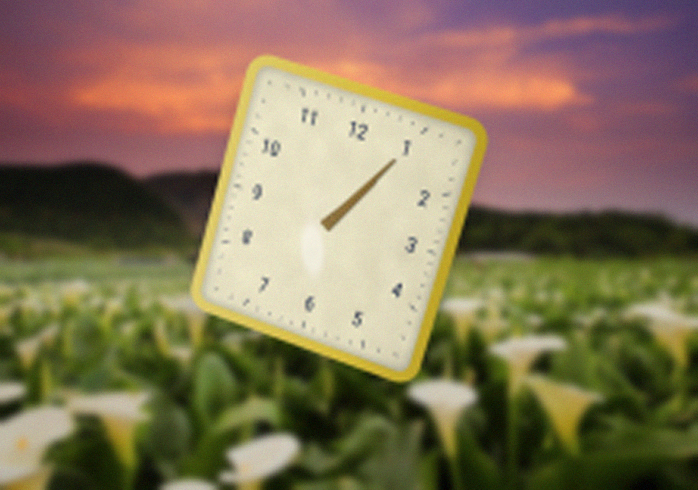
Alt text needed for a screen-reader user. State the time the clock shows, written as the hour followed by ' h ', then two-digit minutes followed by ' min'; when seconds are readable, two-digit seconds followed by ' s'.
1 h 05 min
